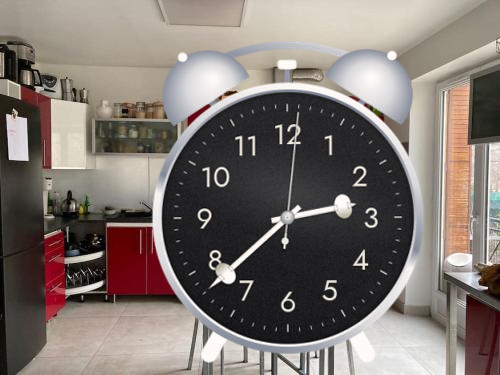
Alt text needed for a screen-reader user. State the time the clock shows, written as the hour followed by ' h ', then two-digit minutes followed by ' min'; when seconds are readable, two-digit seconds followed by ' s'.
2 h 38 min 01 s
